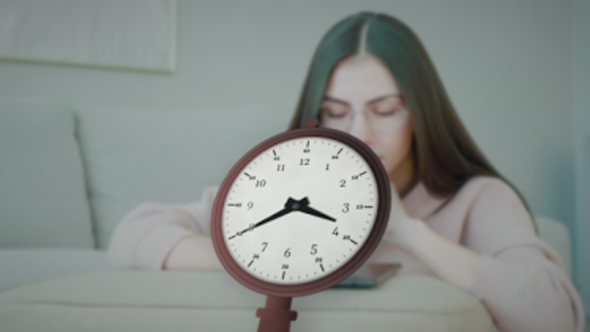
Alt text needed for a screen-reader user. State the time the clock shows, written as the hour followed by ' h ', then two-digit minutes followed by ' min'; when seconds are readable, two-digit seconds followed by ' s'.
3 h 40 min
